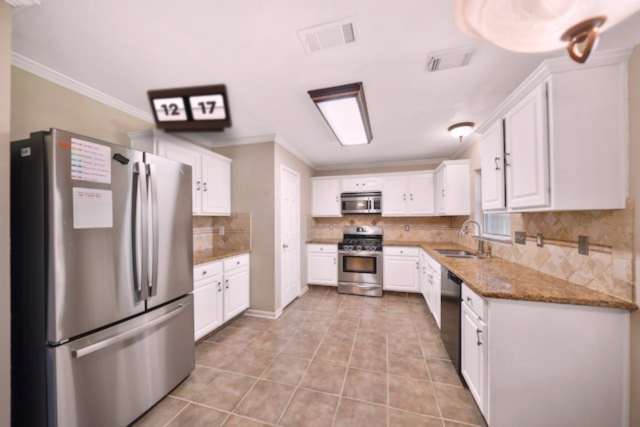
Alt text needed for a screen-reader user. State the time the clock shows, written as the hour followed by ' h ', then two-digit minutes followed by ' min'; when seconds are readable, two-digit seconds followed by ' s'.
12 h 17 min
